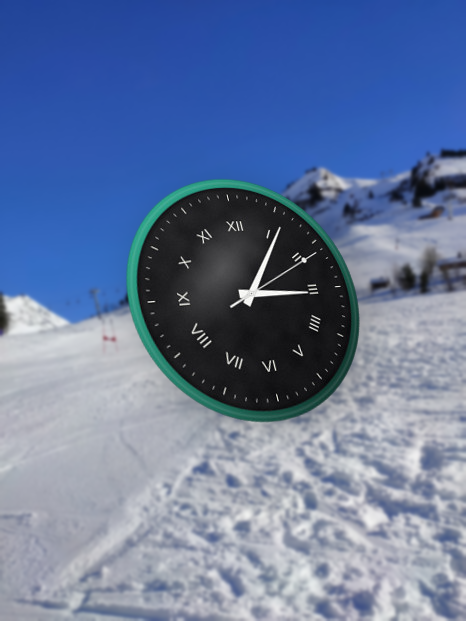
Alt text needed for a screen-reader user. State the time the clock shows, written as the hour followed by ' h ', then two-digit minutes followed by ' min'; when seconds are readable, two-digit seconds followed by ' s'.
3 h 06 min 11 s
